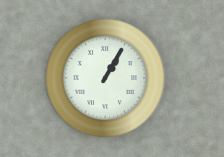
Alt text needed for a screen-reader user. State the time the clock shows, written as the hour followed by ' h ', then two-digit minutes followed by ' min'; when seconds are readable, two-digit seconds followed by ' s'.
1 h 05 min
